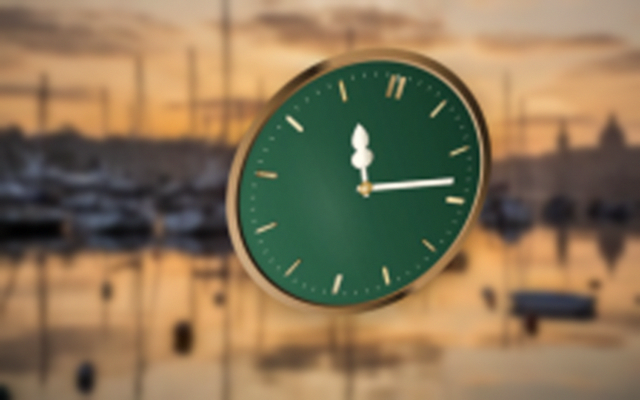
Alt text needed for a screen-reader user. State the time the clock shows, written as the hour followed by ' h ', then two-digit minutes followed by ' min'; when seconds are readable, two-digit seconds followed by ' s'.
11 h 13 min
